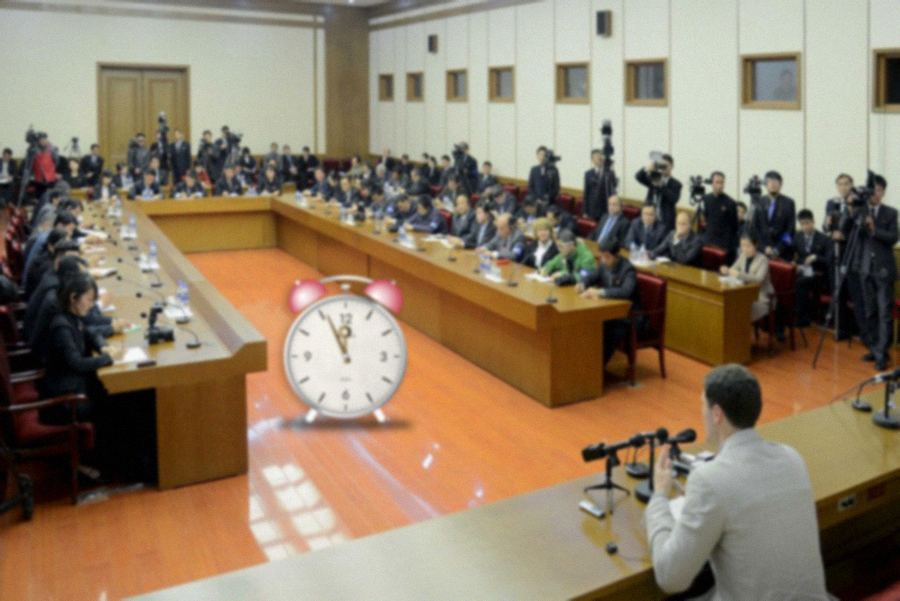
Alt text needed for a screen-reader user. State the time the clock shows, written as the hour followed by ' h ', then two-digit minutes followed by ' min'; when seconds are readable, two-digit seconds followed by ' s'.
11 h 56 min
